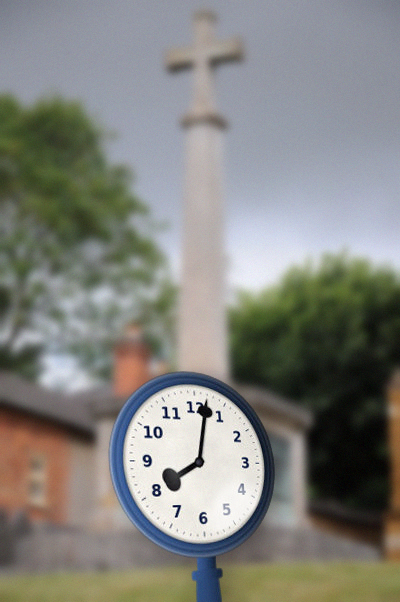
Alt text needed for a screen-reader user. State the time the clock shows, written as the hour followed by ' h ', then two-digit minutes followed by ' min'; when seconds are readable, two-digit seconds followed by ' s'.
8 h 02 min
